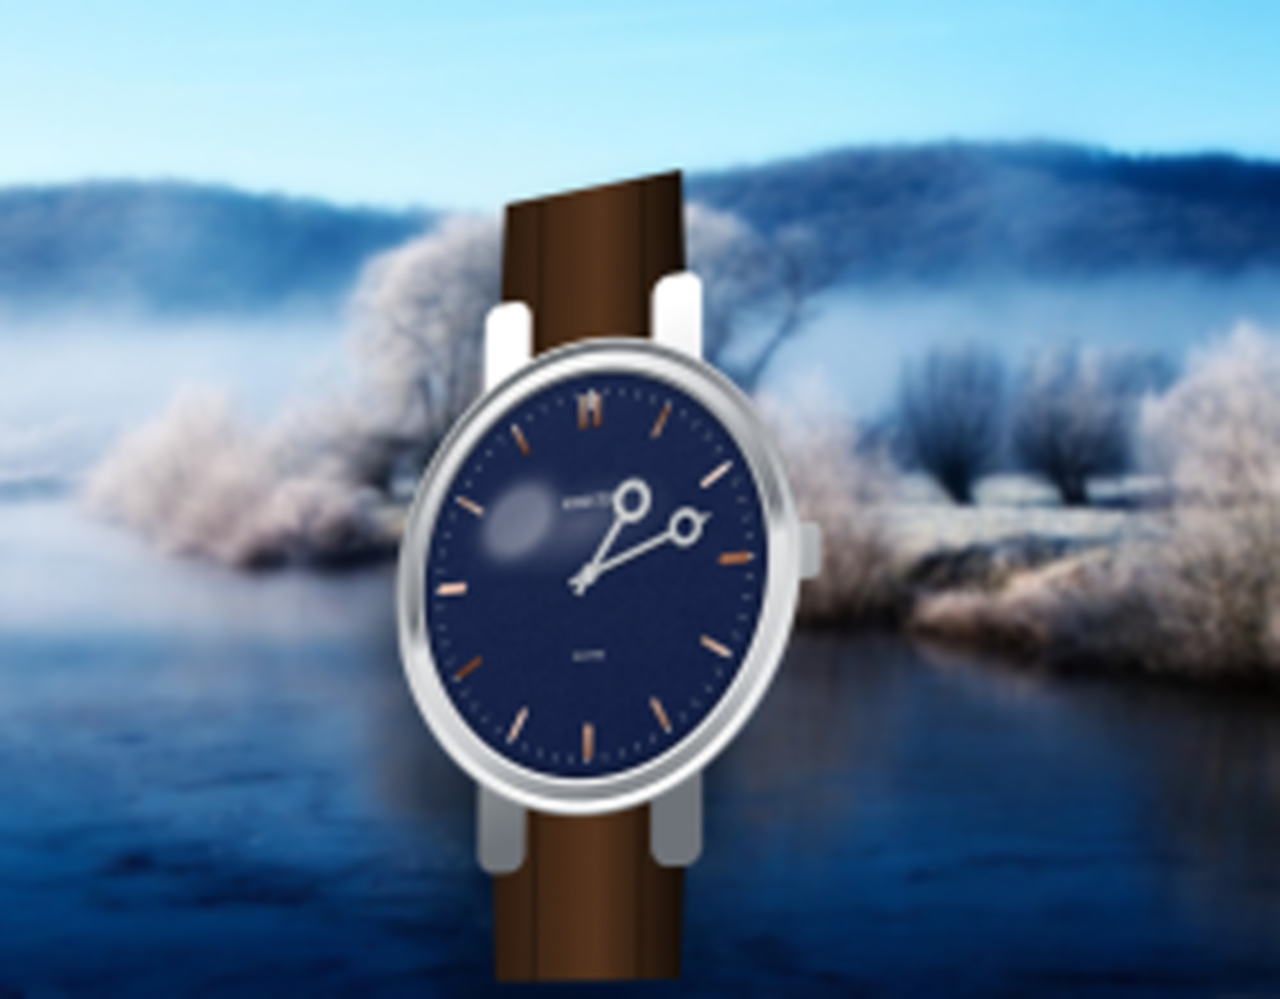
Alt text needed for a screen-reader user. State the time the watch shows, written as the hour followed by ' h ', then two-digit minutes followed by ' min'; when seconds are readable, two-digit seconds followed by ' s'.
1 h 12 min
